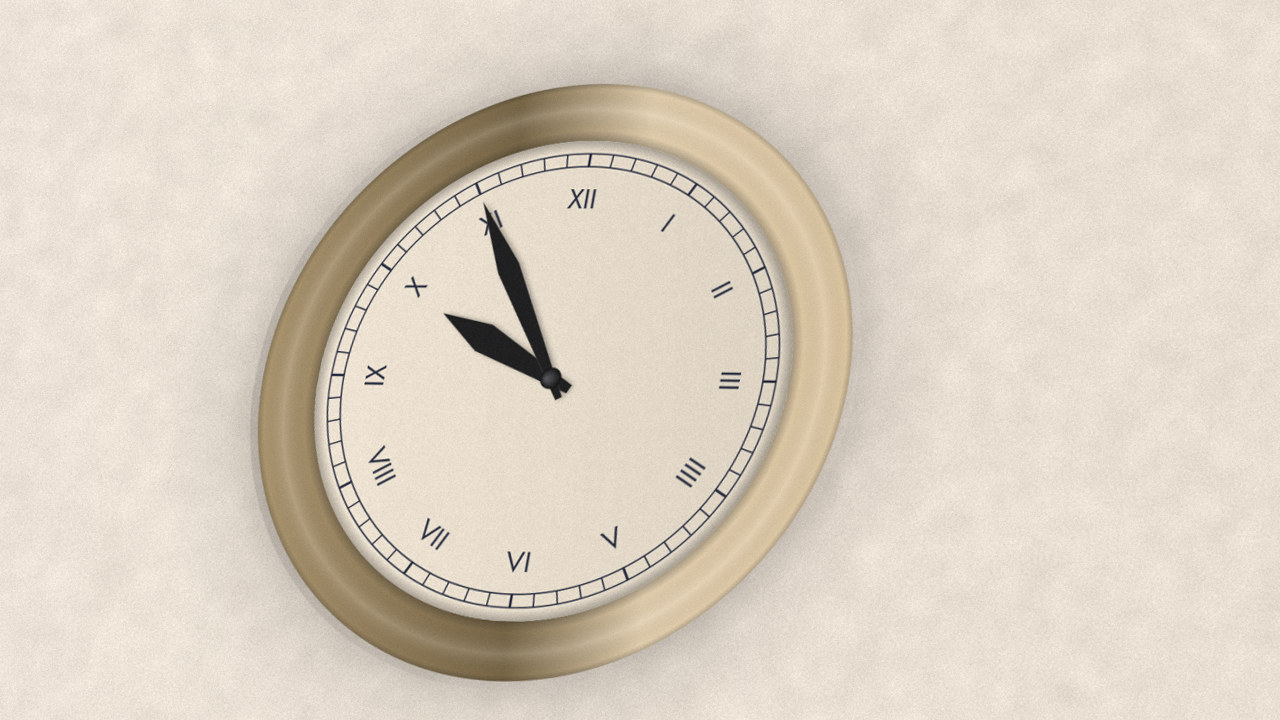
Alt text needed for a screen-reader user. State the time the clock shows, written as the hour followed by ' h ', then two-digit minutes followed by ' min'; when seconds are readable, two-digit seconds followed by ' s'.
9 h 55 min
